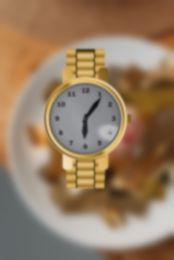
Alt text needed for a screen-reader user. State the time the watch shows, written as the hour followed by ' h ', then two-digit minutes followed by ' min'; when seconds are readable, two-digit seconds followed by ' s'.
6 h 06 min
